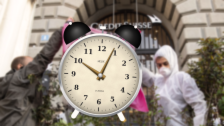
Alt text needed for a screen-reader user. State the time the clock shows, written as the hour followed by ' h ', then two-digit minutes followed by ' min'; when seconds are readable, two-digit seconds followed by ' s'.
10 h 04 min
